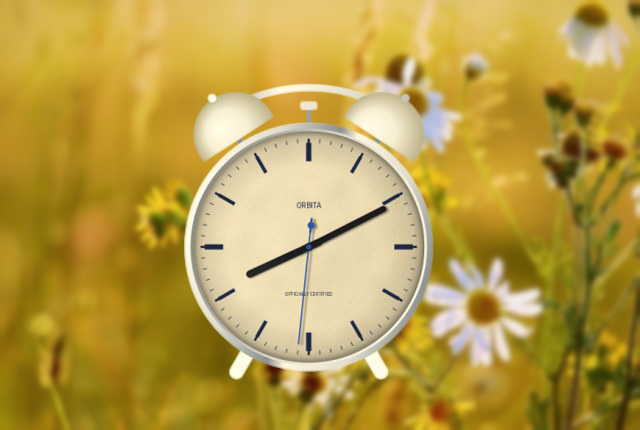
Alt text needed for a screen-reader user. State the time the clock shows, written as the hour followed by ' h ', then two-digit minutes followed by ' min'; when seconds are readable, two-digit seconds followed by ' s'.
8 h 10 min 31 s
